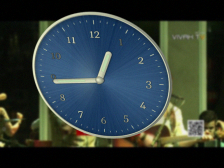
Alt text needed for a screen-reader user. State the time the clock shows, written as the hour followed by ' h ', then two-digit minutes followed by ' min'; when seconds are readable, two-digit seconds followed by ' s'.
12 h 44 min
